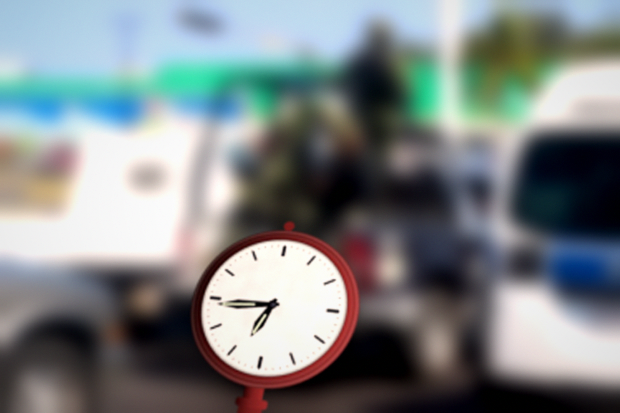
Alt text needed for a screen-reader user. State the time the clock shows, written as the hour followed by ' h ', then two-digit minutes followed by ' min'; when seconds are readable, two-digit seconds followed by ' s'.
6 h 44 min
